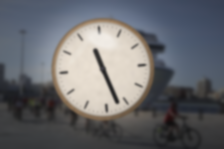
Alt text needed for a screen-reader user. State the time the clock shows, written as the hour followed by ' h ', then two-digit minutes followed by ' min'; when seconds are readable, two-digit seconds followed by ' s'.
11 h 27 min
